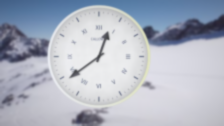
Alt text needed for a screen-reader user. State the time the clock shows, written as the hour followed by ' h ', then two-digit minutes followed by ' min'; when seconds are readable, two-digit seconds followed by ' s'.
12 h 39 min
